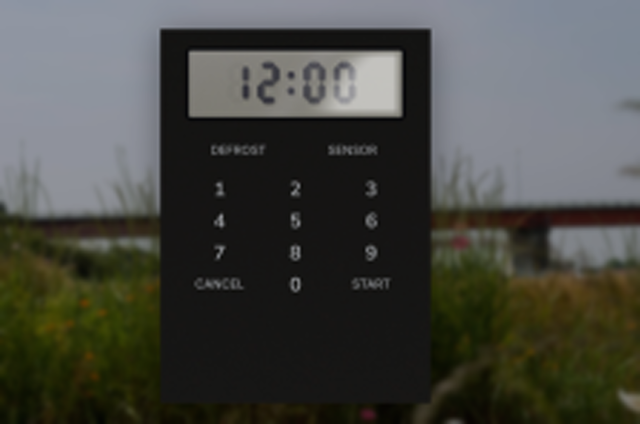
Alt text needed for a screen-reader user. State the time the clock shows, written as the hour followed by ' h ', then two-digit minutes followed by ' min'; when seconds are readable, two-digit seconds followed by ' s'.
12 h 00 min
